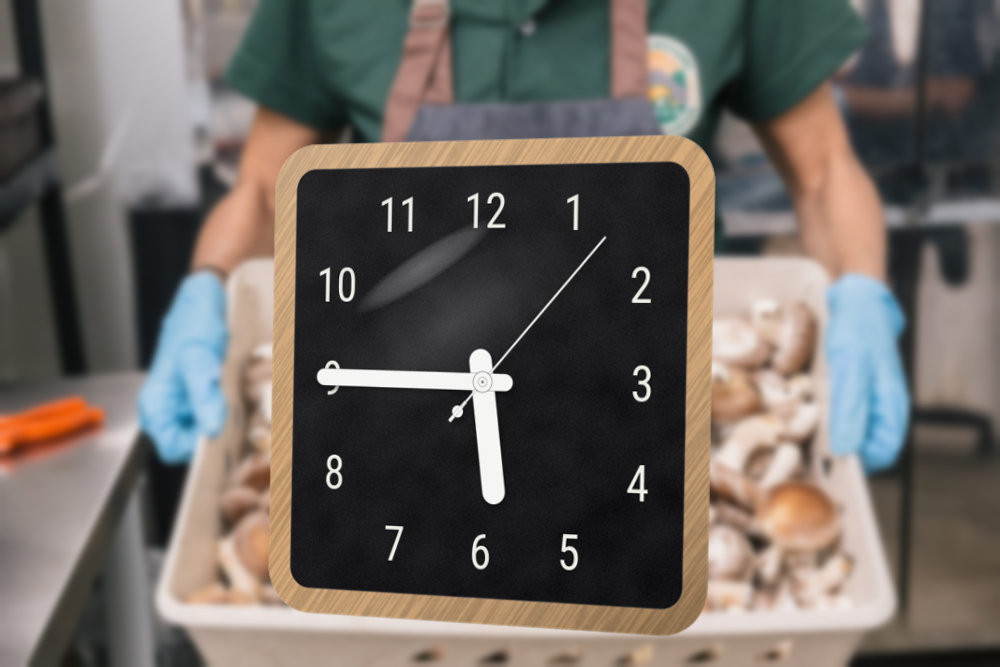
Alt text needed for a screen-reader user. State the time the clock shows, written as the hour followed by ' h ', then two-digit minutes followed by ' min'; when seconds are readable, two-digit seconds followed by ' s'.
5 h 45 min 07 s
